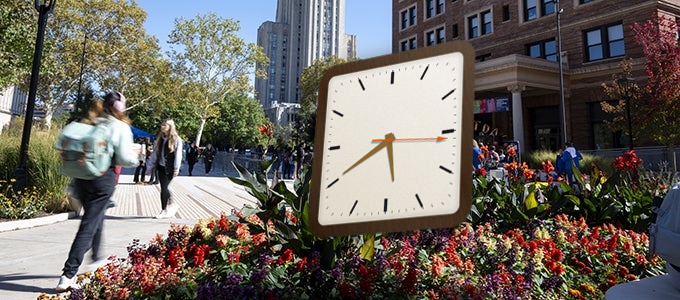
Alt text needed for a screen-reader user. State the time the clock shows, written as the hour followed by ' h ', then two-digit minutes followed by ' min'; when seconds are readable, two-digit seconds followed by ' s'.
5 h 40 min 16 s
